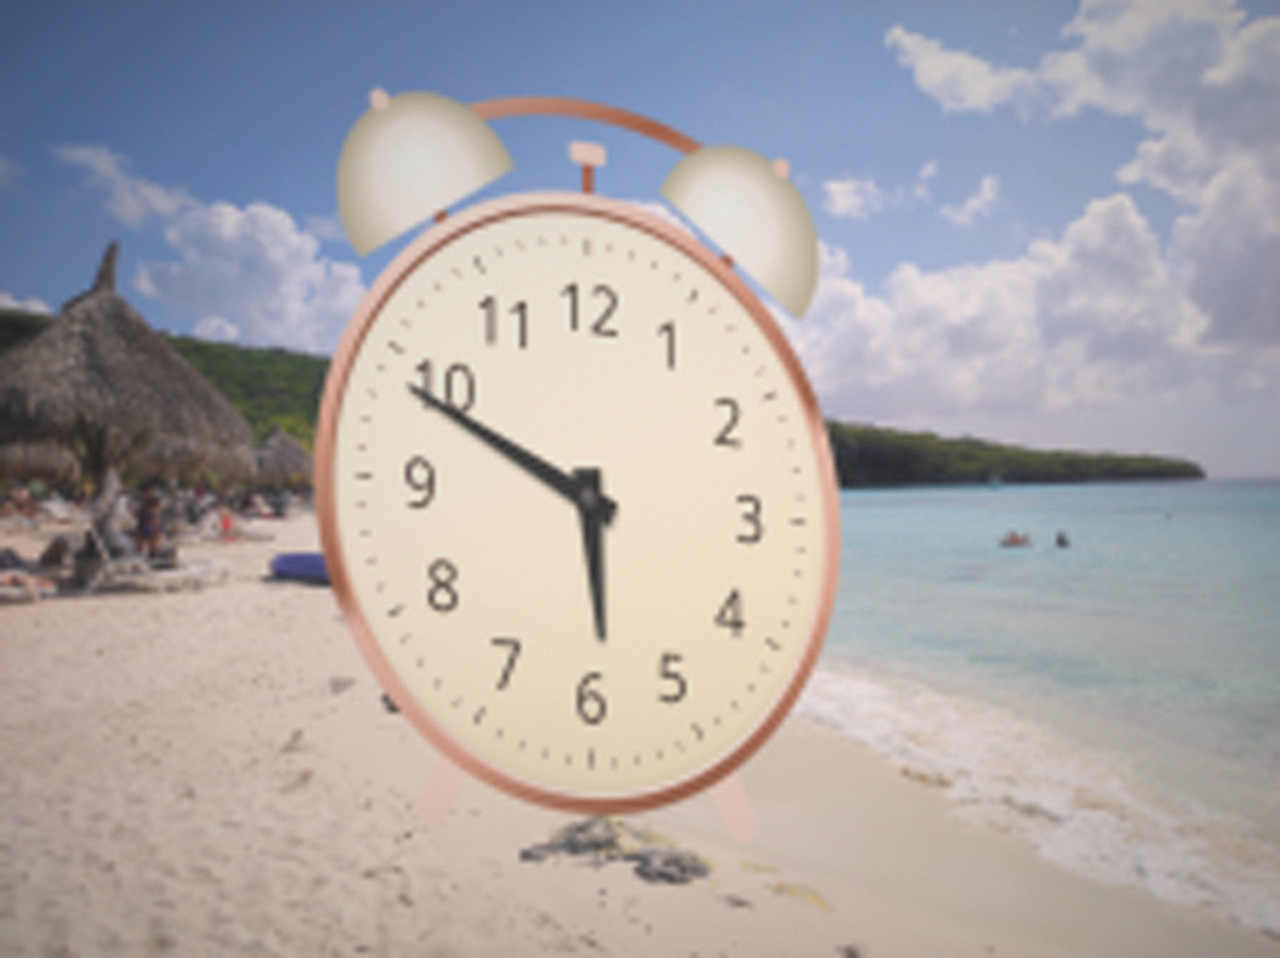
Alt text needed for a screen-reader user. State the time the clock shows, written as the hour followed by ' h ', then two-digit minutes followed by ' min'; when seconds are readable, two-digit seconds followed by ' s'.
5 h 49 min
